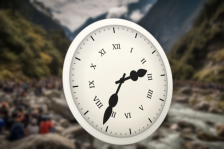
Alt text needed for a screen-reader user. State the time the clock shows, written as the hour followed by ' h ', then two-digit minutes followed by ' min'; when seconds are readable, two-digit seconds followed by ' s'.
2 h 36 min
